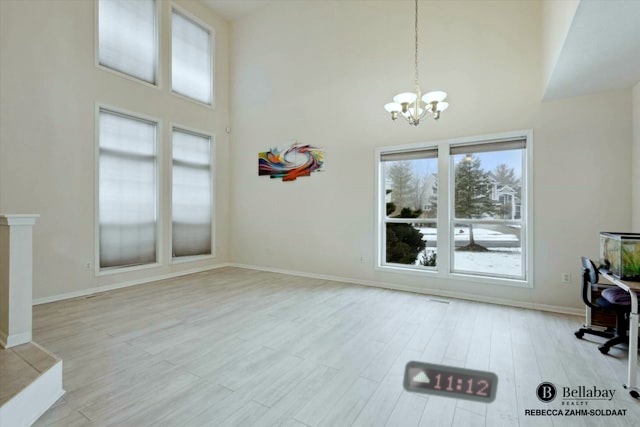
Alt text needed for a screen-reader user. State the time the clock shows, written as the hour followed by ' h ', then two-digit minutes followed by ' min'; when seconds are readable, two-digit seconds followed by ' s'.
11 h 12 min
